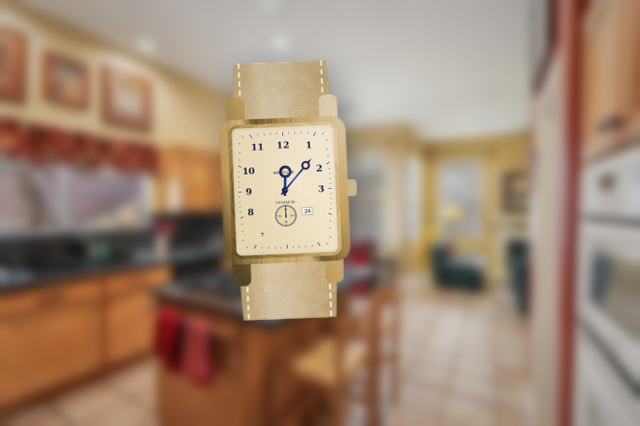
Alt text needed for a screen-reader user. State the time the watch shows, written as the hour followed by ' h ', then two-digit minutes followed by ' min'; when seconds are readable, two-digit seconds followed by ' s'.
12 h 07 min
